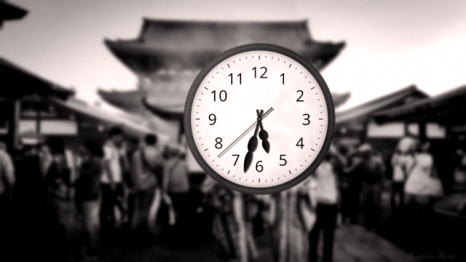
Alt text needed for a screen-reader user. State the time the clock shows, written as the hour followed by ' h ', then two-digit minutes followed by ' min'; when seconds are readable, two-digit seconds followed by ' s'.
5 h 32 min 38 s
